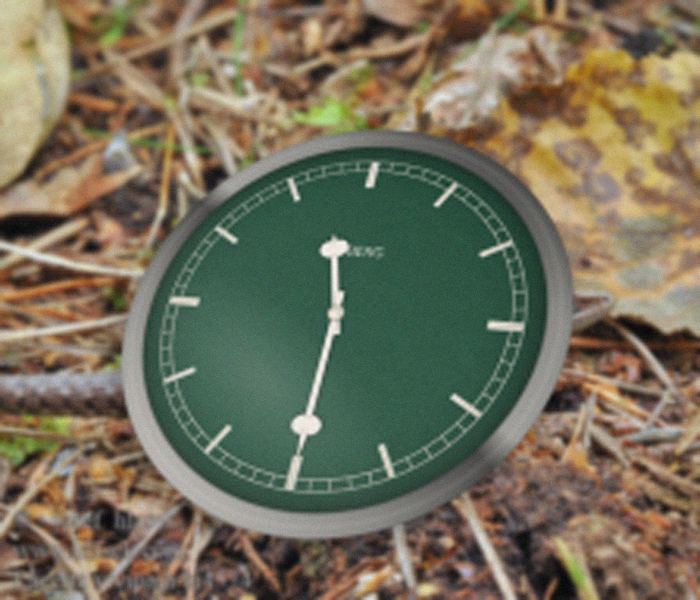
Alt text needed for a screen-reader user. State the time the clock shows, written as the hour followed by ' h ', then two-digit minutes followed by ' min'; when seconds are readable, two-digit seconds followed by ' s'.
11 h 30 min
